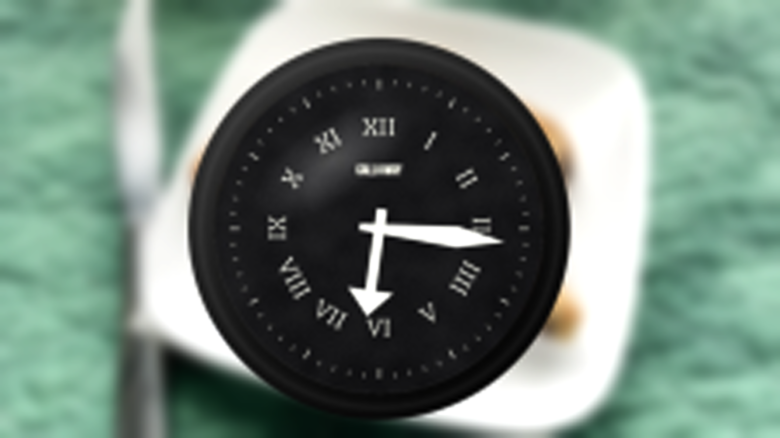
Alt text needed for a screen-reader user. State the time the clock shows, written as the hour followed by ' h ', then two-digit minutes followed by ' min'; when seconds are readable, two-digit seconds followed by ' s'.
6 h 16 min
